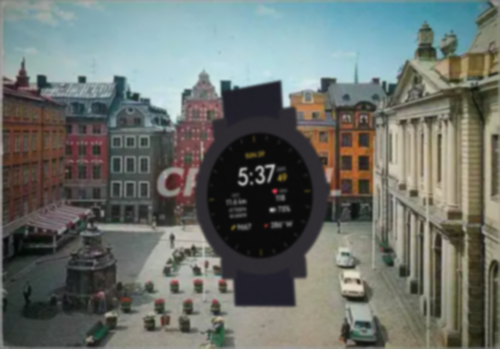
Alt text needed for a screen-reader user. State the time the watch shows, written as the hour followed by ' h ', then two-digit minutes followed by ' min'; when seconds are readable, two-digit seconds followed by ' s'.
5 h 37 min
